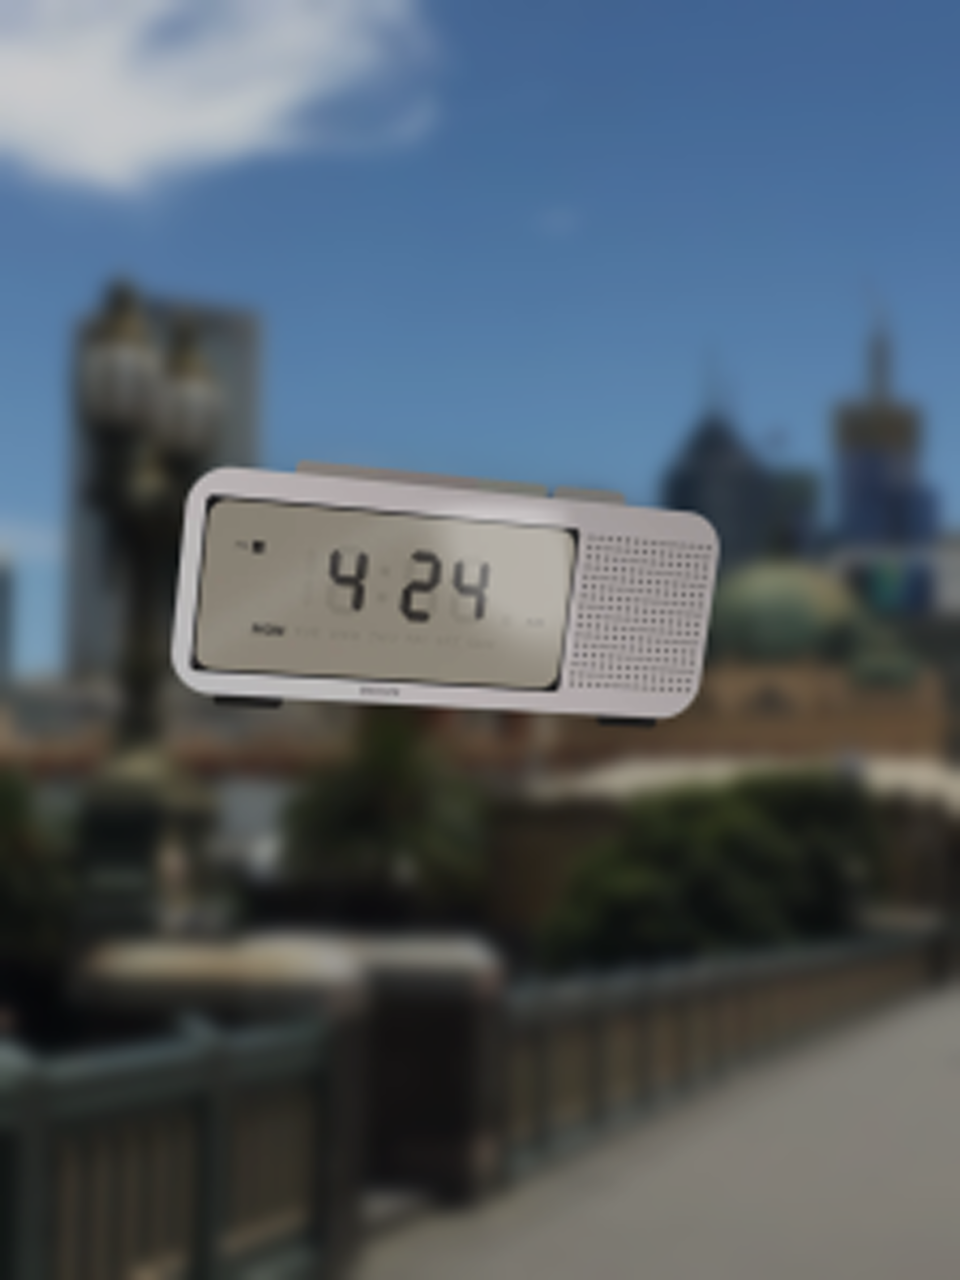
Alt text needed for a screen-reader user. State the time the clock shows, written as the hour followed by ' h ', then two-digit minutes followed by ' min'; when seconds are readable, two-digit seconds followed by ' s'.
4 h 24 min
